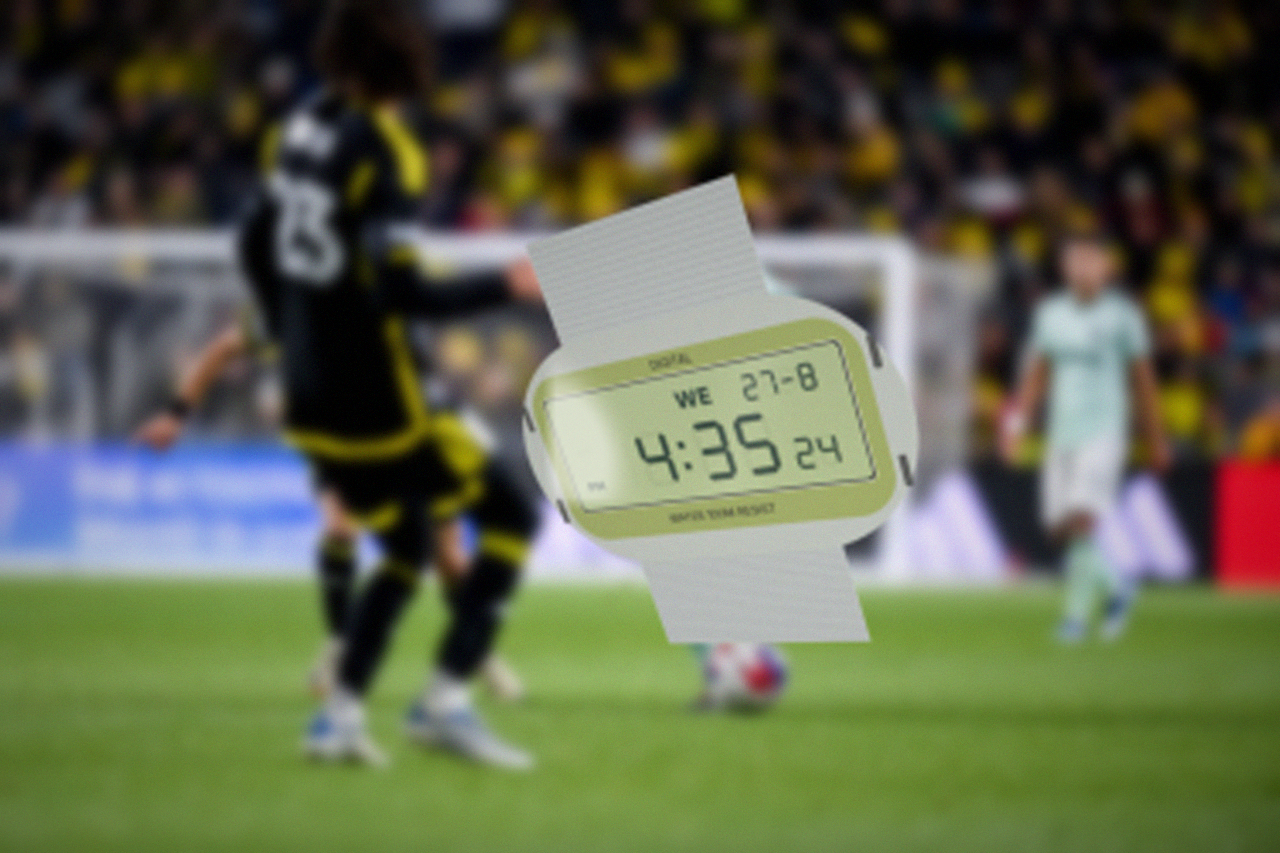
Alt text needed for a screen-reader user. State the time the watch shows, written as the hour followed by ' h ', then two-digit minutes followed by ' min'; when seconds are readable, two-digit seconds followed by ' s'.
4 h 35 min 24 s
